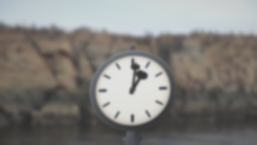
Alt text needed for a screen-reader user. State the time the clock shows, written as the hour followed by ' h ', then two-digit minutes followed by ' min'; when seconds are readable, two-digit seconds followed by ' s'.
1 h 01 min
